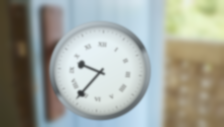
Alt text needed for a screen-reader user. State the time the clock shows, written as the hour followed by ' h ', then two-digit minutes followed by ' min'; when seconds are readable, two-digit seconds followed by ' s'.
9 h 36 min
